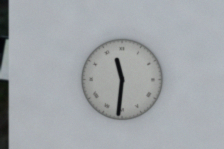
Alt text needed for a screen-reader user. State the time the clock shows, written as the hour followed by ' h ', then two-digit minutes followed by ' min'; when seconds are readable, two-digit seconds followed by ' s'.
11 h 31 min
